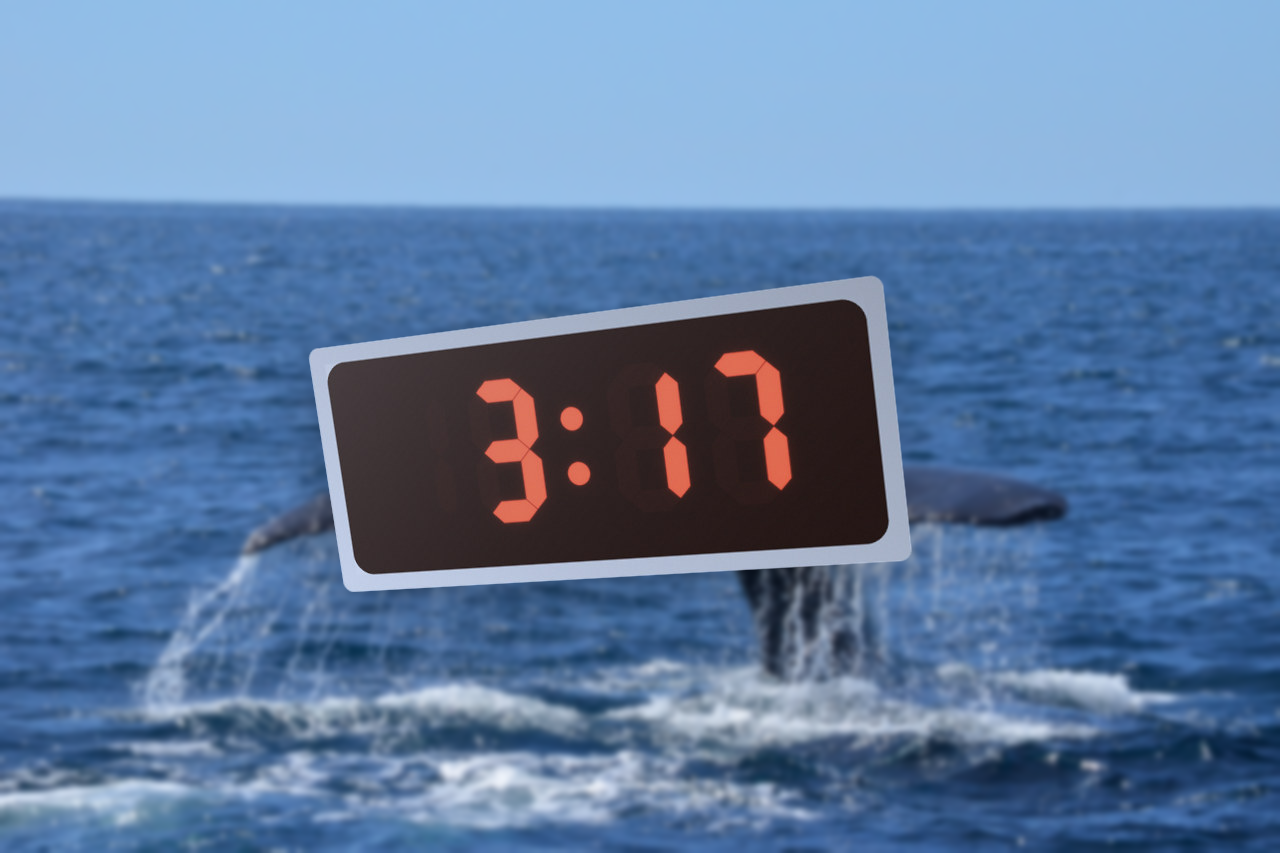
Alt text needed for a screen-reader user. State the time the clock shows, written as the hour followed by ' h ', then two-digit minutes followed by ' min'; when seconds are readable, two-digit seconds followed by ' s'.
3 h 17 min
